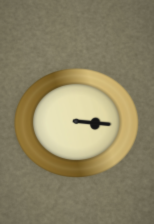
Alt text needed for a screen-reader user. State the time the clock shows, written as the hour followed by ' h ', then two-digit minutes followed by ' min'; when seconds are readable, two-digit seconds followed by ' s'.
3 h 16 min
